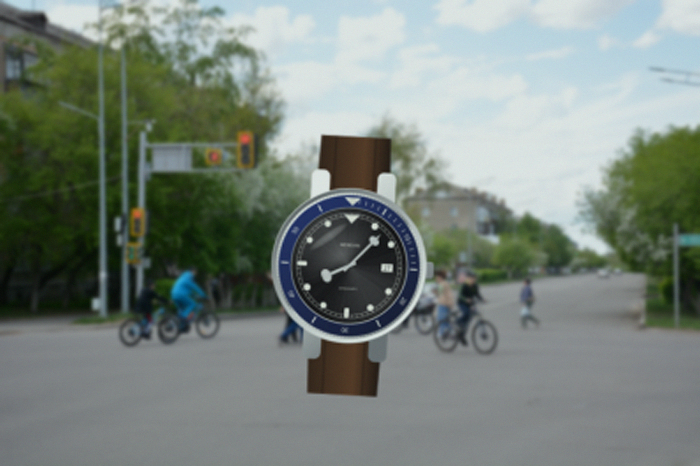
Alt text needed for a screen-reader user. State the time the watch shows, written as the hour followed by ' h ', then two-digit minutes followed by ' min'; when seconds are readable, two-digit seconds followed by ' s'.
8 h 07 min
